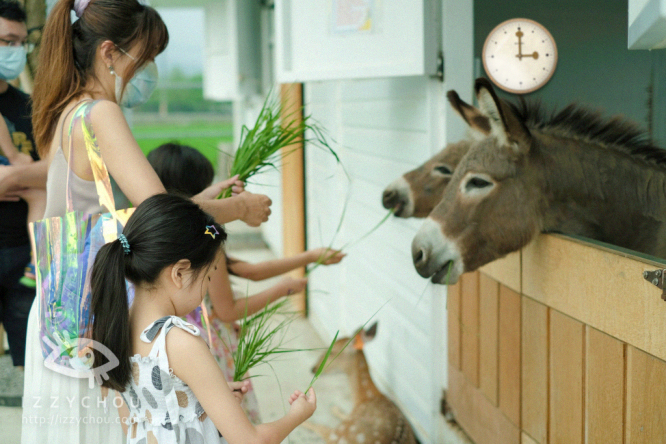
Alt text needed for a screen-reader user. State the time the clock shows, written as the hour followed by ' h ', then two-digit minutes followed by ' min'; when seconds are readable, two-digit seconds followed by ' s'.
3 h 00 min
